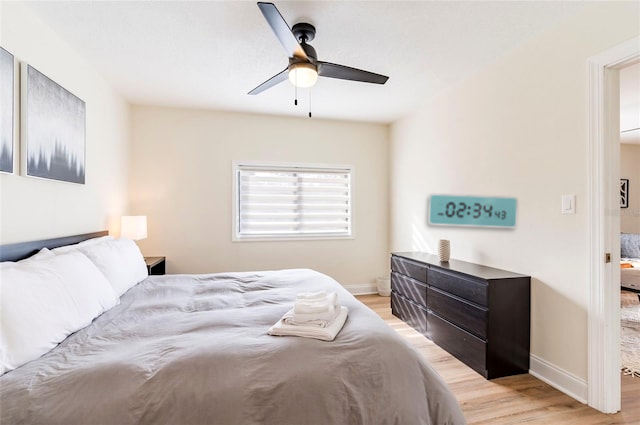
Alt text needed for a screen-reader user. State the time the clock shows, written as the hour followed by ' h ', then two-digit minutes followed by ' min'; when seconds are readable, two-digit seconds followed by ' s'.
2 h 34 min
